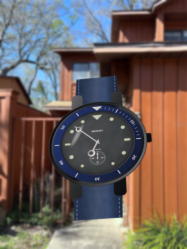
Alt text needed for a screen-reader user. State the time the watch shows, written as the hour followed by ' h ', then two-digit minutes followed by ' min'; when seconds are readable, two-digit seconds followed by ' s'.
6 h 52 min
